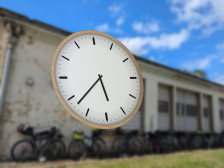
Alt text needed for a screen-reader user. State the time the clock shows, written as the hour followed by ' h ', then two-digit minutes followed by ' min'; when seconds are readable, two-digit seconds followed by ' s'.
5 h 38 min
